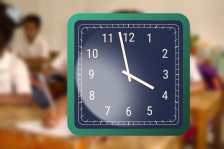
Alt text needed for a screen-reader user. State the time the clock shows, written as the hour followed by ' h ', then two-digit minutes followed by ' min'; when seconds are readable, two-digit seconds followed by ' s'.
3 h 58 min
